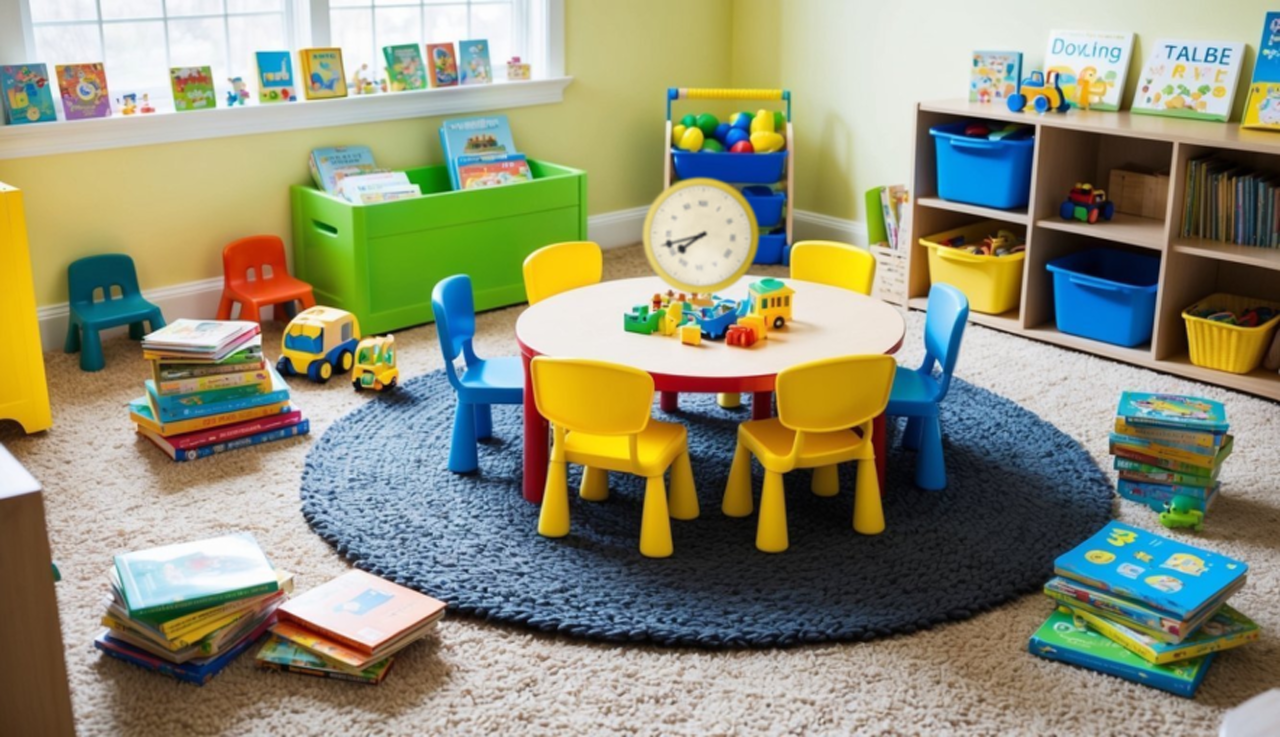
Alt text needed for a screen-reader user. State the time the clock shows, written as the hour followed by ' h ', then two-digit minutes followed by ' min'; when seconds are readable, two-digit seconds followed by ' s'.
7 h 42 min
